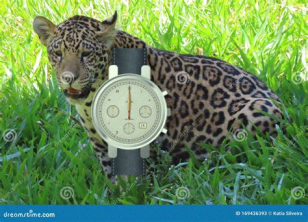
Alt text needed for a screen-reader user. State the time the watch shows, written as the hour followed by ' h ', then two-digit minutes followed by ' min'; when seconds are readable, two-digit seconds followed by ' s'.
12 h 00 min
